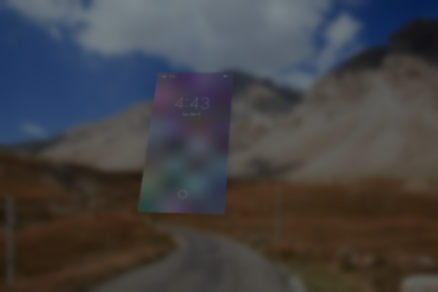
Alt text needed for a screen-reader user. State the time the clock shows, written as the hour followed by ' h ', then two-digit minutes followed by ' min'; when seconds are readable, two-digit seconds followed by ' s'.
4 h 43 min
